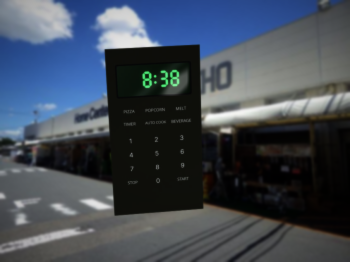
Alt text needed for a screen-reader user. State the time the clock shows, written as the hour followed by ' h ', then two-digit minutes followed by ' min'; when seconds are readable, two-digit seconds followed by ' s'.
8 h 38 min
